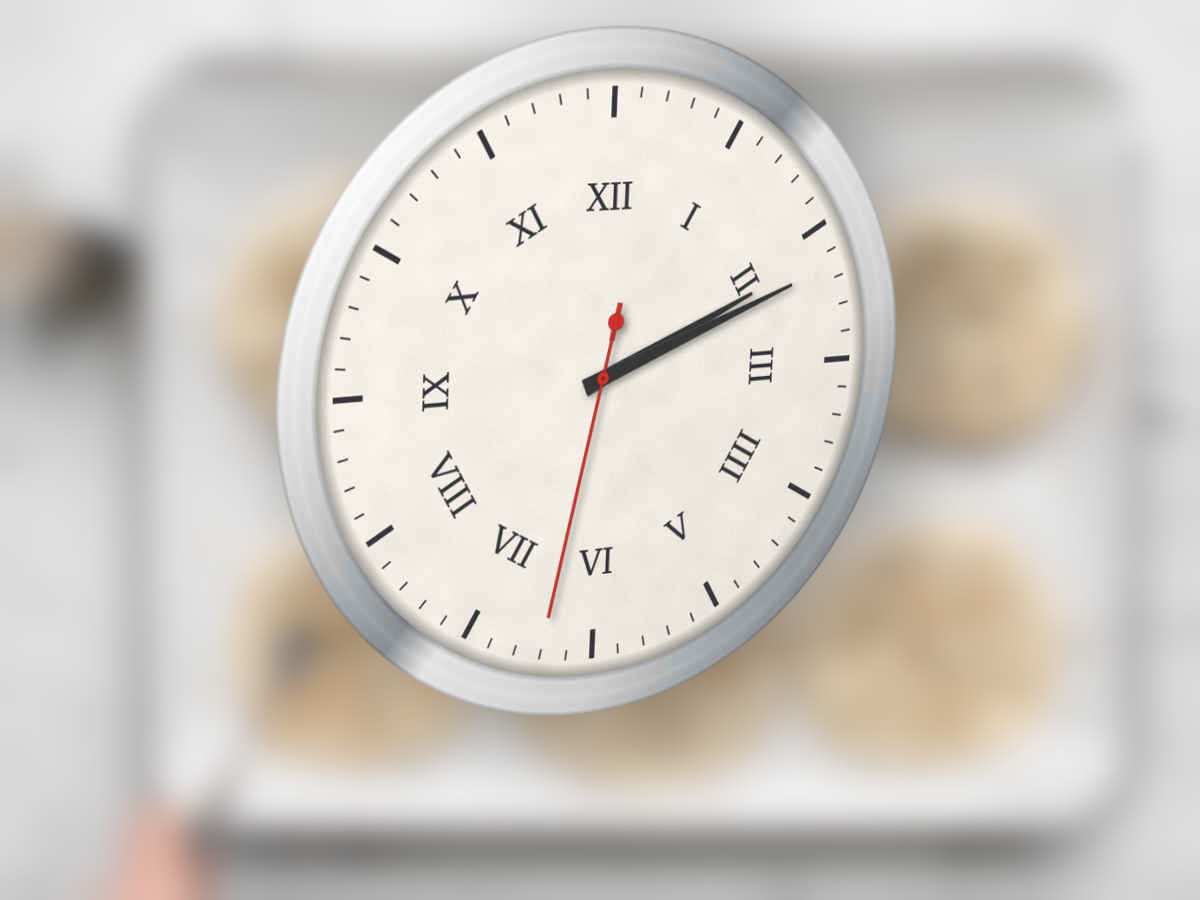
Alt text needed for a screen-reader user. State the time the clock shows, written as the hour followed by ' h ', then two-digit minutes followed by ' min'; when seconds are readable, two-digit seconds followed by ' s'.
2 h 11 min 32 s
